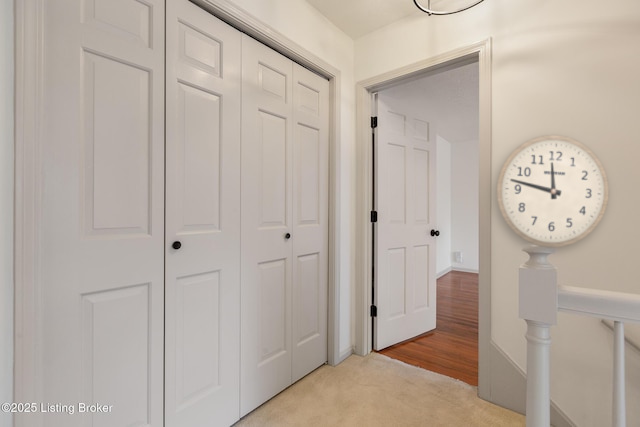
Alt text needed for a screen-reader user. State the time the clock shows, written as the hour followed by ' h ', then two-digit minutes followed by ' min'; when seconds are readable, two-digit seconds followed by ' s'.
11 h 47 min
